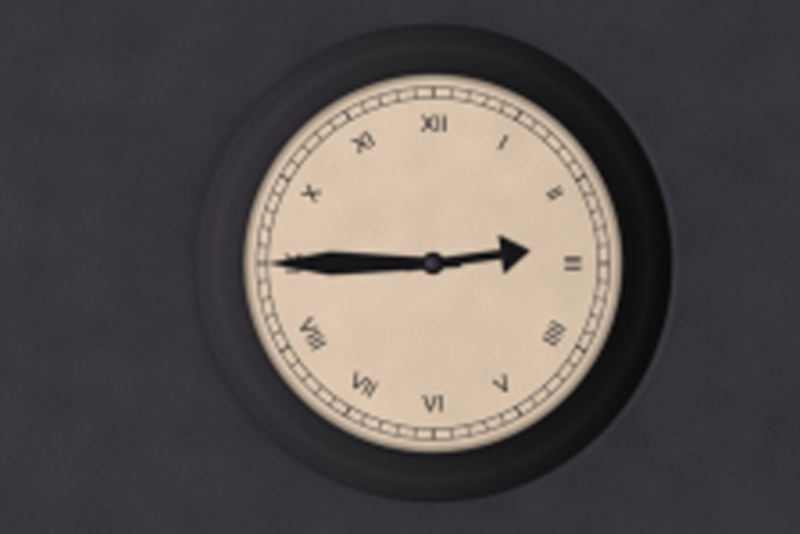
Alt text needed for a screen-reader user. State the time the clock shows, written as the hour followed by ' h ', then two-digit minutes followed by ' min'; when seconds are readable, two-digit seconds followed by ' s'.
2 h 45 min
